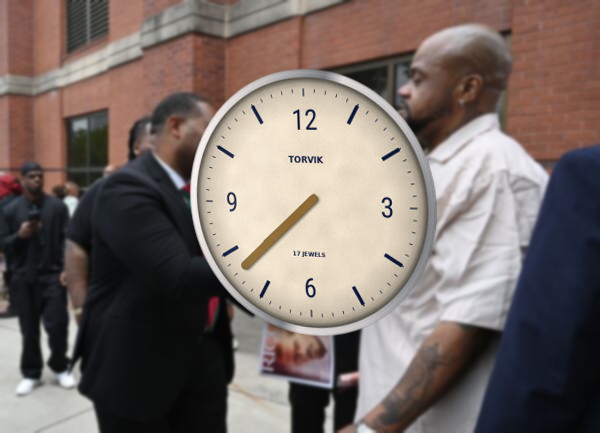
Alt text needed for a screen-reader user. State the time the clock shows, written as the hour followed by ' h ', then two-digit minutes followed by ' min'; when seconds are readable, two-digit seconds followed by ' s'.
7 h 38 min
